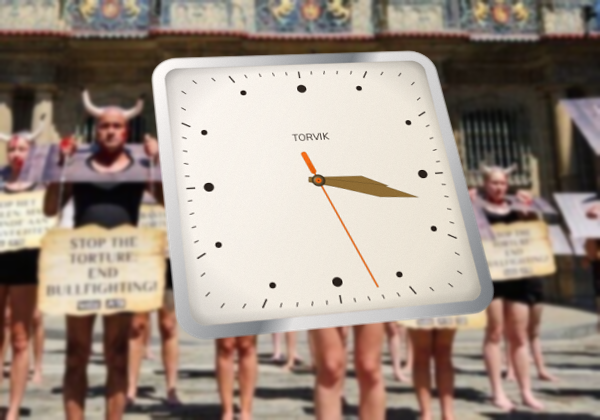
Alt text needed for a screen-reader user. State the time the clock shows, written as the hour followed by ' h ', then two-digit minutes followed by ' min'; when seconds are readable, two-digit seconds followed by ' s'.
3 h 17 min 27 s
